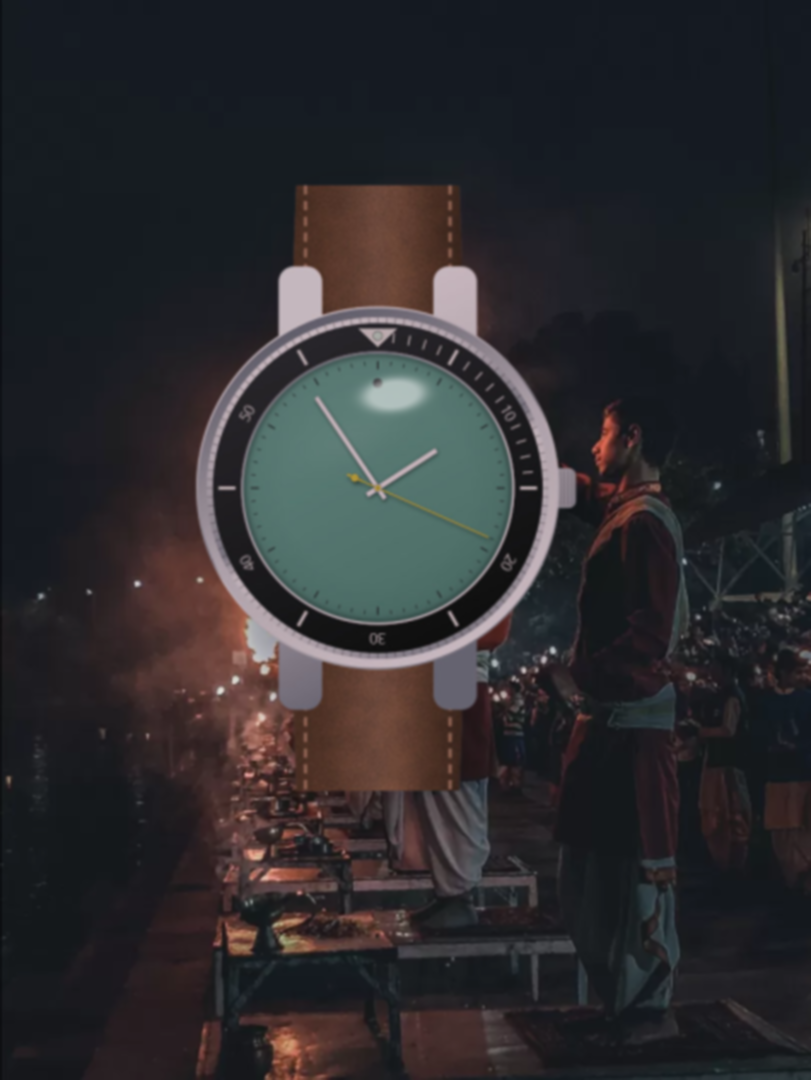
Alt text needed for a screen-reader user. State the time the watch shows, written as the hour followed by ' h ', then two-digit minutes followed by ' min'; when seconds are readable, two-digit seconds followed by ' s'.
1 h 54 min 19 s
